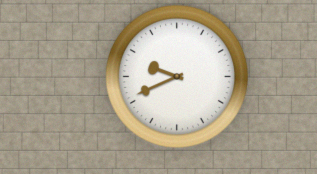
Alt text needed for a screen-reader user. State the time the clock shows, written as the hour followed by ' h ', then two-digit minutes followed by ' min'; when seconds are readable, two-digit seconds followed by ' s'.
9 h 41 min
